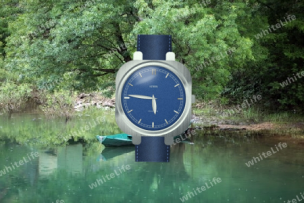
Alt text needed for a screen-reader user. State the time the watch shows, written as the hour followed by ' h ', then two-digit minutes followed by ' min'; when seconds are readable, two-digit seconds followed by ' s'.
5 h 46 min
